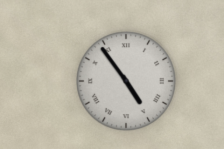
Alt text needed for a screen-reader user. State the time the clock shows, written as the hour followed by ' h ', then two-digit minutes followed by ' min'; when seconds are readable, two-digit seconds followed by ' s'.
4 h 54 min
